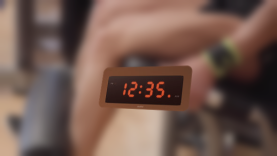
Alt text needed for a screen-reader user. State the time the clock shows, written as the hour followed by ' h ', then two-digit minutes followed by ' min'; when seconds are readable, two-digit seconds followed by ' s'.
12 h 35 min
